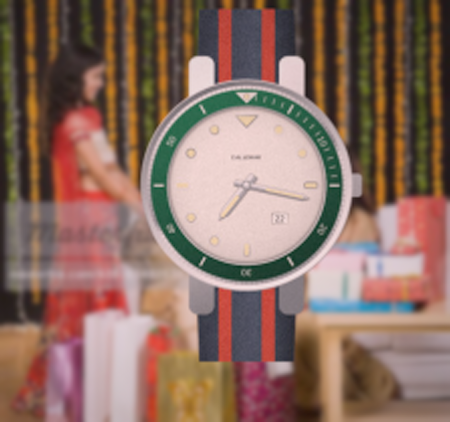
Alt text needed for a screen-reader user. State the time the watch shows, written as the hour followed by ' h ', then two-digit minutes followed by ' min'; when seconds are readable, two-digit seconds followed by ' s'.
7 h 17 min
